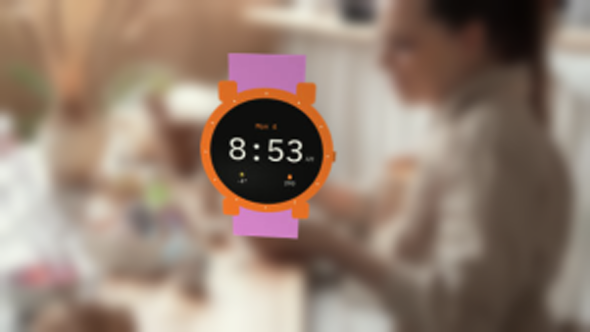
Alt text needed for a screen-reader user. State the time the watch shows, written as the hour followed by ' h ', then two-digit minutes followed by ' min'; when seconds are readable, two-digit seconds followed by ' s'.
8 h 53 min
